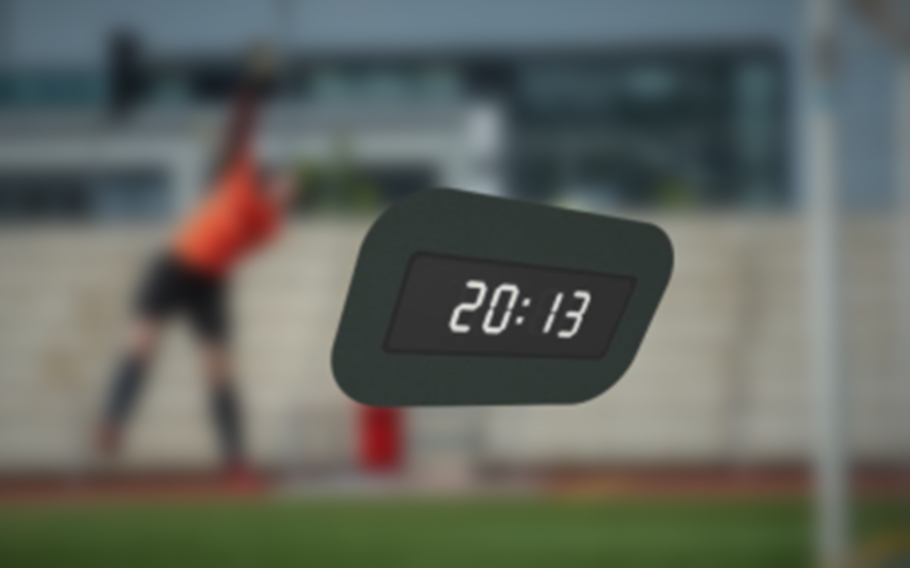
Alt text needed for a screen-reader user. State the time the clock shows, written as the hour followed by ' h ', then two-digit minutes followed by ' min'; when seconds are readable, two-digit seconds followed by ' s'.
20 h 13 min
